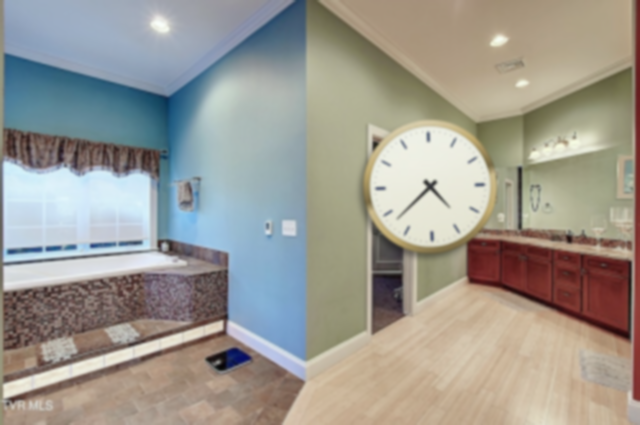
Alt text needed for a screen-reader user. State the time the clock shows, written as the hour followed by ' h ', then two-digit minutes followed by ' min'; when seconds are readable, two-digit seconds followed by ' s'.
4 h 38 min
